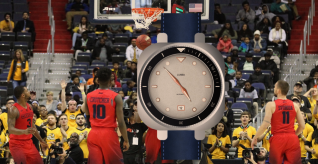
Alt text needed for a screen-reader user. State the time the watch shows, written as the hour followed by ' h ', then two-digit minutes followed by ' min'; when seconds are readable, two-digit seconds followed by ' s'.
4 h 53 min
